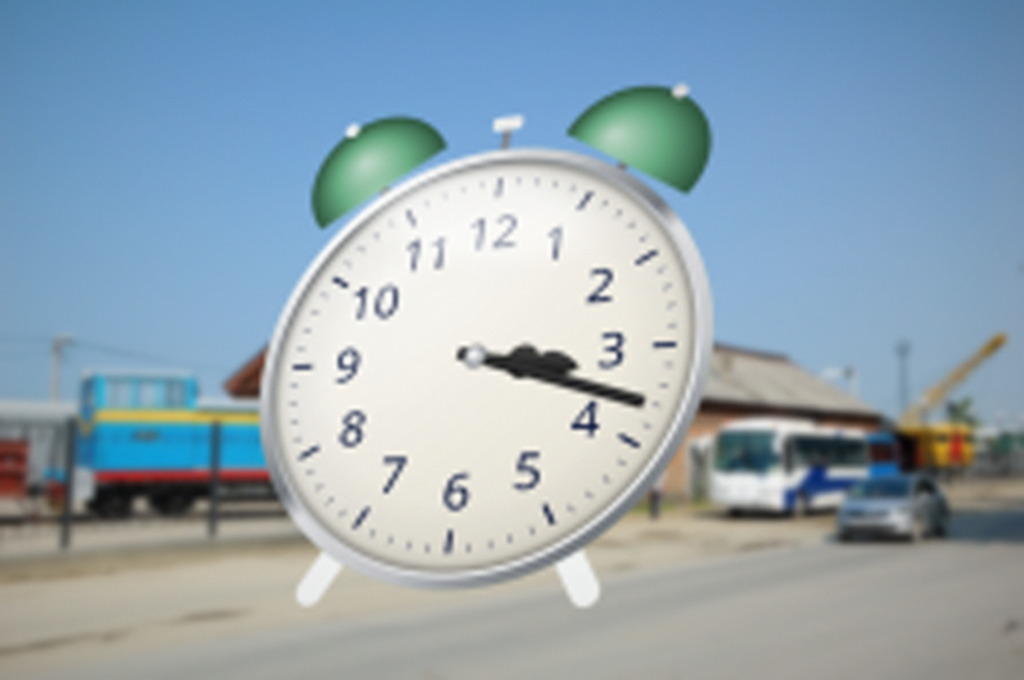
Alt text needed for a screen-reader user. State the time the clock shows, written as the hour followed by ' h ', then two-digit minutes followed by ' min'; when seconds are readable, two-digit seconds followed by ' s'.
3 h 18 min
